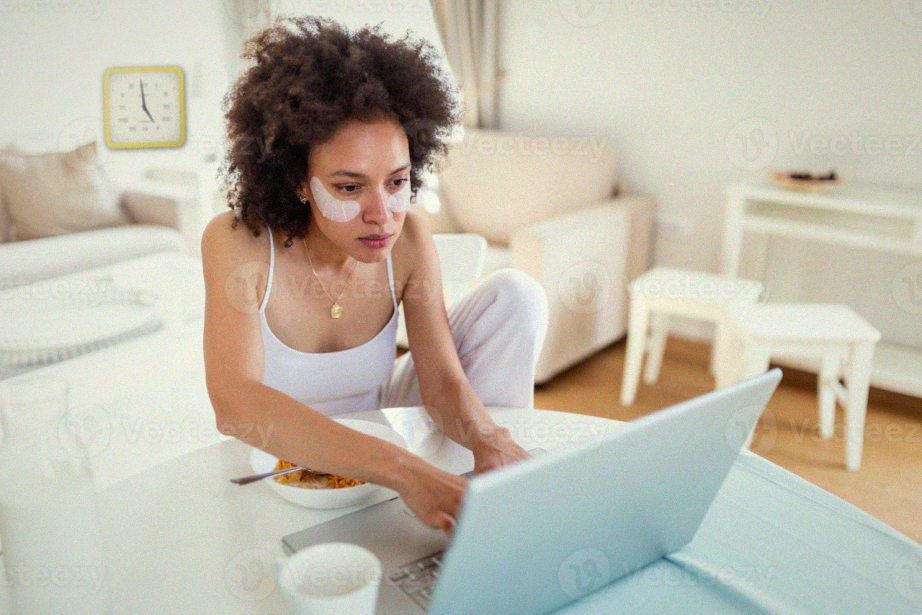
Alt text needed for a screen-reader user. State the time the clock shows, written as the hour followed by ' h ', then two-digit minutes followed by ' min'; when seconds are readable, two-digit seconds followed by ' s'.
4 h 59 min
